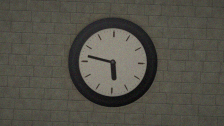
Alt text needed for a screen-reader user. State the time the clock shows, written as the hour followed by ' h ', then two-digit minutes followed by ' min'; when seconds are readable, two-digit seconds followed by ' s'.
5 h 47 min
